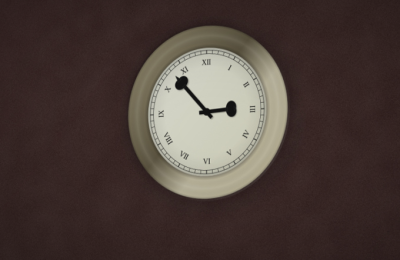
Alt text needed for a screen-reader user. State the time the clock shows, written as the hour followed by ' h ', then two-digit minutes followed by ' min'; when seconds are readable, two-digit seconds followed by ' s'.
2 h 53 min
